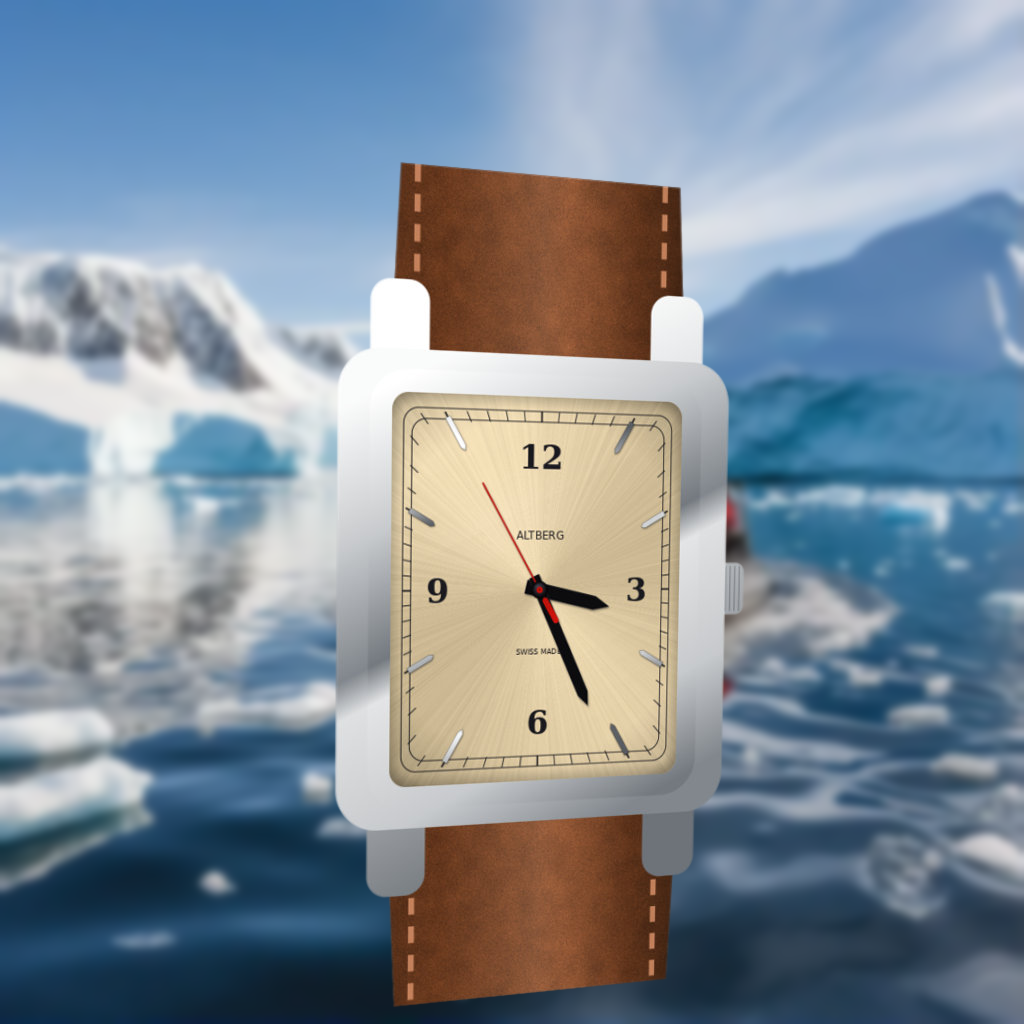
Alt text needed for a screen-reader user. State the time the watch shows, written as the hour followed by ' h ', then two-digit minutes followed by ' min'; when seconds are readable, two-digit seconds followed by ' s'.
3 h 25 min 55 s
